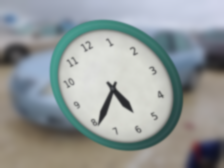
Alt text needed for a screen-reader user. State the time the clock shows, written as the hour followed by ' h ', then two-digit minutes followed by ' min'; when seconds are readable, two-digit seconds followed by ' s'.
5 h 39 min
